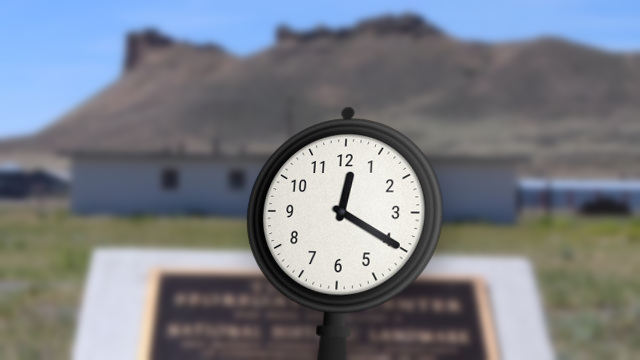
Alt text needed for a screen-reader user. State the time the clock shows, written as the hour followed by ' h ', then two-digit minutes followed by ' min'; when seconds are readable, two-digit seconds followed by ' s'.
12 h 20 min
